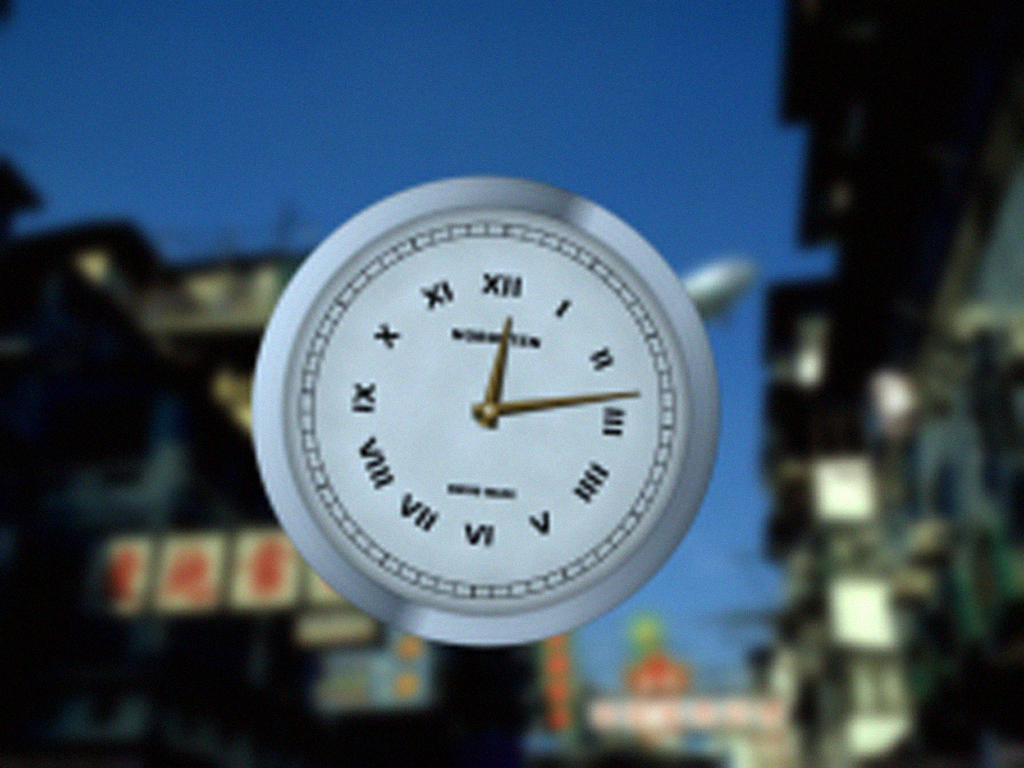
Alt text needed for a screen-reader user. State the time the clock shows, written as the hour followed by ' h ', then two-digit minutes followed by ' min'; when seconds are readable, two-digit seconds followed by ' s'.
12 h 13 min
